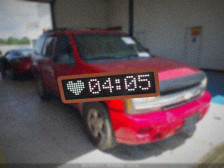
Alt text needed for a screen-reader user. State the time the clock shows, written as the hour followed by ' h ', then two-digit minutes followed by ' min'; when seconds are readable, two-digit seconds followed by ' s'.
4 h 05 min
